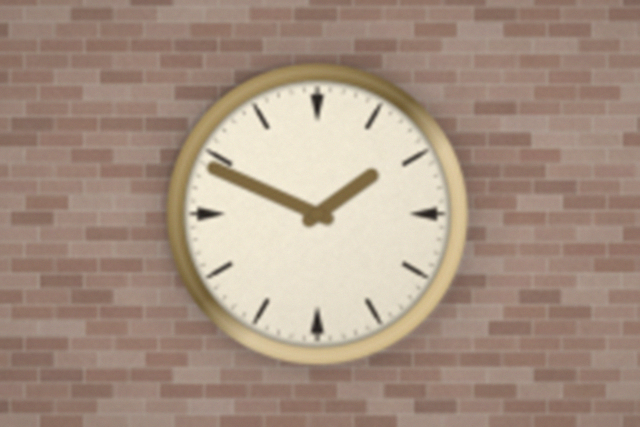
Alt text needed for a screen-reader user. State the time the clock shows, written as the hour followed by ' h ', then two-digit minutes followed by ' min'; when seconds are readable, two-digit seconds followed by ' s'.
1 h 49 min
